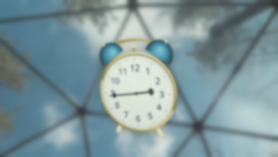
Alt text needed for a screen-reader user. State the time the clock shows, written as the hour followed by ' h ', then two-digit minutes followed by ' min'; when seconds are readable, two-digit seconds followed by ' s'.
2 h 44 min
